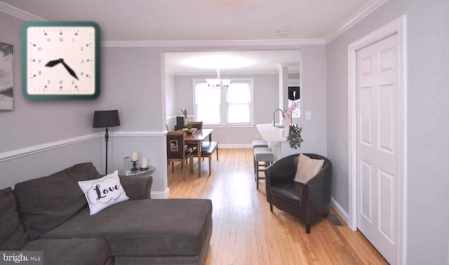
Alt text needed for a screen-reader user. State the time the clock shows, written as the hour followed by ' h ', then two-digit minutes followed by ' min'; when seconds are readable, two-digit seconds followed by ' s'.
8 h 23 min
